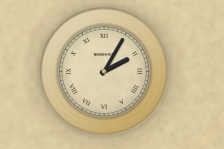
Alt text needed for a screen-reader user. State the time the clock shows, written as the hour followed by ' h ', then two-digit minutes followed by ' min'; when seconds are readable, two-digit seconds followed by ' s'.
2 h 05 min
